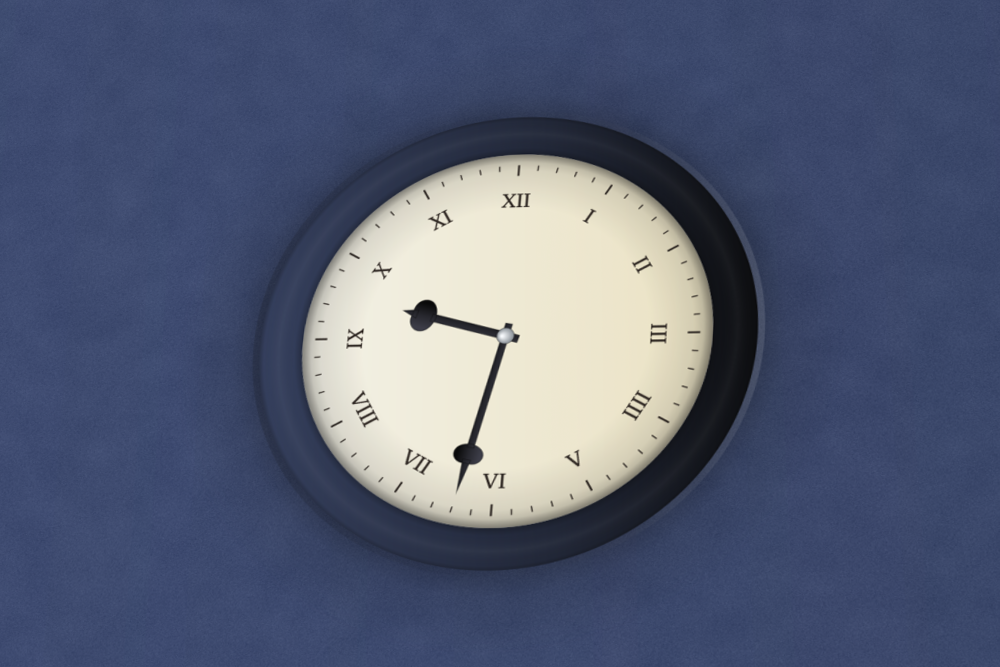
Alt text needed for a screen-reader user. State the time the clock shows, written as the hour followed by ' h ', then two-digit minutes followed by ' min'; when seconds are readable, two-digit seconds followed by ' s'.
9 h 32 min
